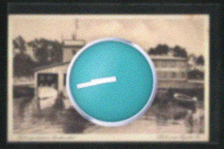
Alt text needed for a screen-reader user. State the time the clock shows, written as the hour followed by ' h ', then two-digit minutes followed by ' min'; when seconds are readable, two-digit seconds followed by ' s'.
8 h 43 min
